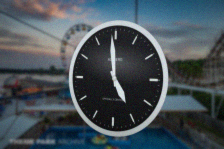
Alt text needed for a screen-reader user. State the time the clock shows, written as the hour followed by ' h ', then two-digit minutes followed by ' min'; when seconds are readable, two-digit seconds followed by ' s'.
4 h 59 min
